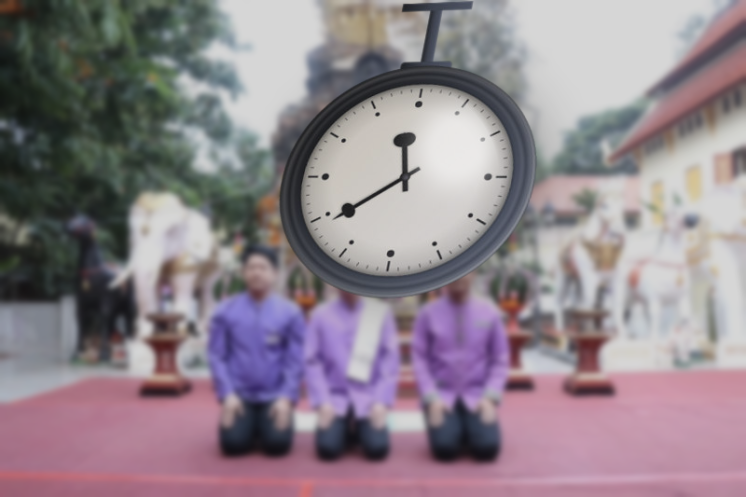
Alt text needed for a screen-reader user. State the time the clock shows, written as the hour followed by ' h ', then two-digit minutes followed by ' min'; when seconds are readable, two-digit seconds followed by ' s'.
11 h 39 min
